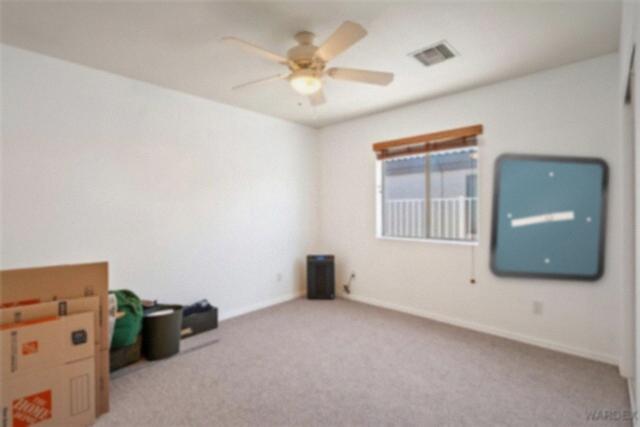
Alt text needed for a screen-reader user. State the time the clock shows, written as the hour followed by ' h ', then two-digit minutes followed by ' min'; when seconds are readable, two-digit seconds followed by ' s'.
2 h 43 min
